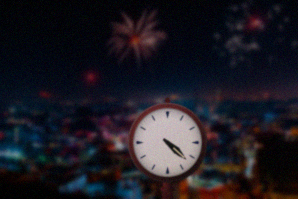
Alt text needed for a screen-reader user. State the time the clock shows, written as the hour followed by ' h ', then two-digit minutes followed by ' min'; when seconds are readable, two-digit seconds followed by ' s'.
4 h 22 min
